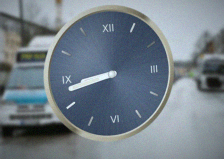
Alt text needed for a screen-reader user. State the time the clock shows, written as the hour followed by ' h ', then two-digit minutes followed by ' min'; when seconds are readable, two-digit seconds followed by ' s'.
8 h 43 min
